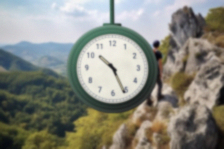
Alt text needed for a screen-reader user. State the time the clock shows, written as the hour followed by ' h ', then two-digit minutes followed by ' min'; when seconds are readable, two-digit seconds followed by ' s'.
10 h 26 min
